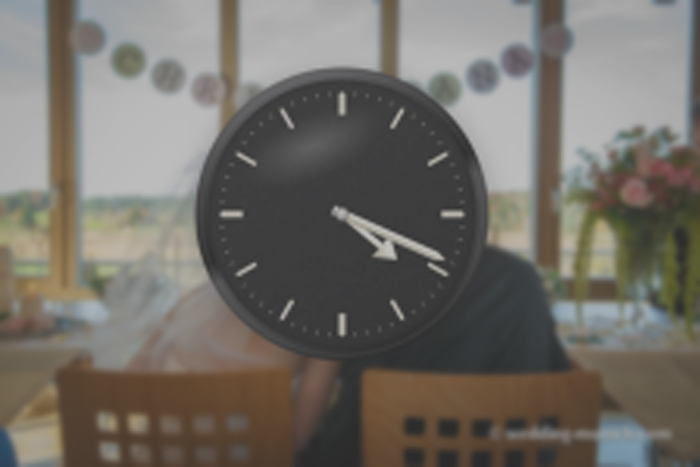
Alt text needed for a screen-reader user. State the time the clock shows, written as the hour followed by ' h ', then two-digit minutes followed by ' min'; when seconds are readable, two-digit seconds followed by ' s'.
4 h 19 min
